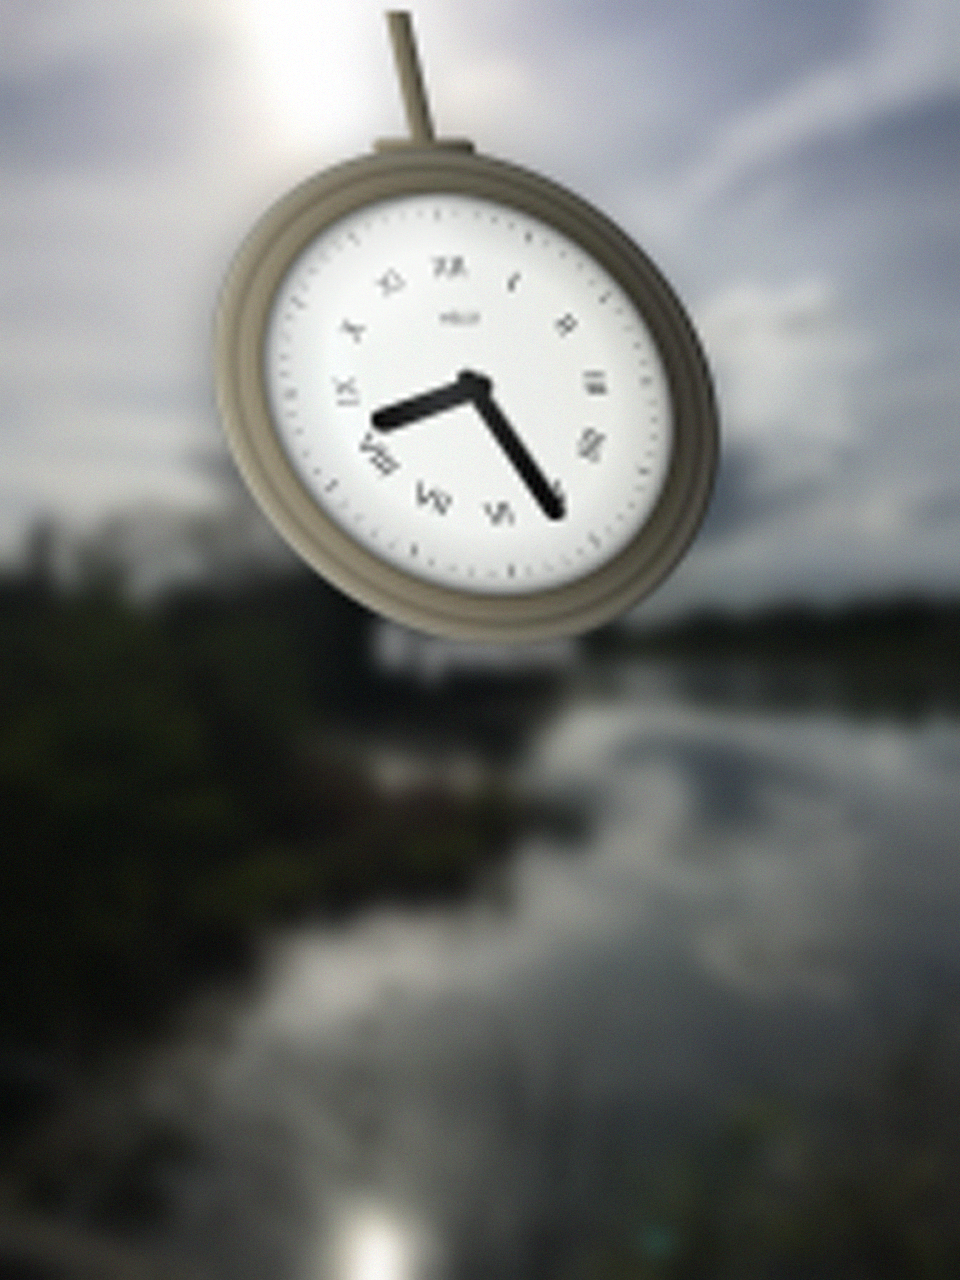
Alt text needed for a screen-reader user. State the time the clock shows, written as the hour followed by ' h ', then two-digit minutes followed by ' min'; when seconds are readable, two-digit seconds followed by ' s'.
8 h 26 min
